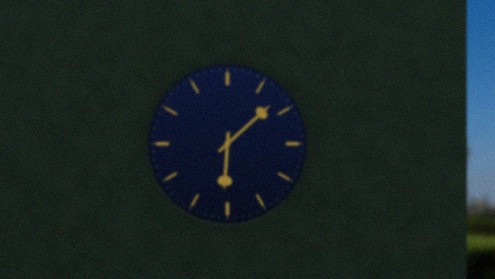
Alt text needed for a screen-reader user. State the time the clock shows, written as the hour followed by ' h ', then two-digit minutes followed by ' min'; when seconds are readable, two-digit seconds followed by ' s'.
6 h 08 min
